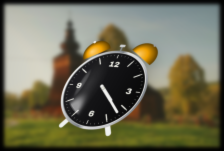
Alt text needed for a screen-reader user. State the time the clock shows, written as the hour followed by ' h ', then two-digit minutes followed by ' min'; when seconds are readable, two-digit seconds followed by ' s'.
4 h 22 min
